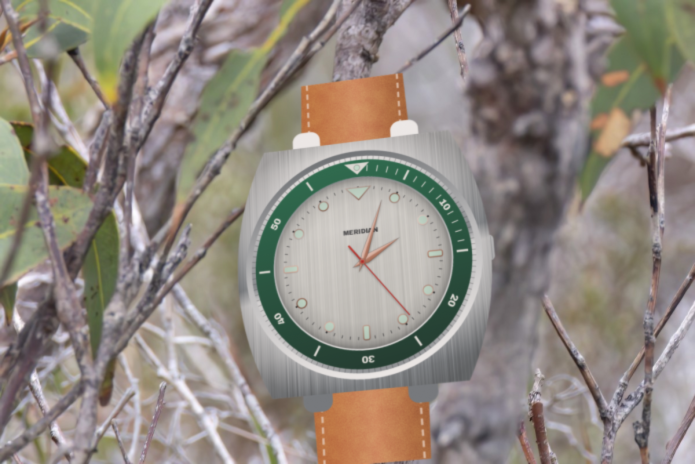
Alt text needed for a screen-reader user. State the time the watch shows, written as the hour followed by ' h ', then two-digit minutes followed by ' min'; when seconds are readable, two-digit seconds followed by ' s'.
2 h 03 min 24 s
